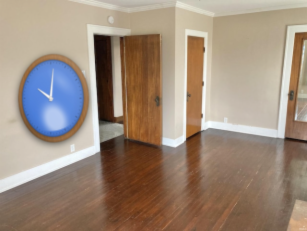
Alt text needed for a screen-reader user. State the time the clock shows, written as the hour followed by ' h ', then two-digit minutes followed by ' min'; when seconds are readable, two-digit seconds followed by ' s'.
10 h 01 min
